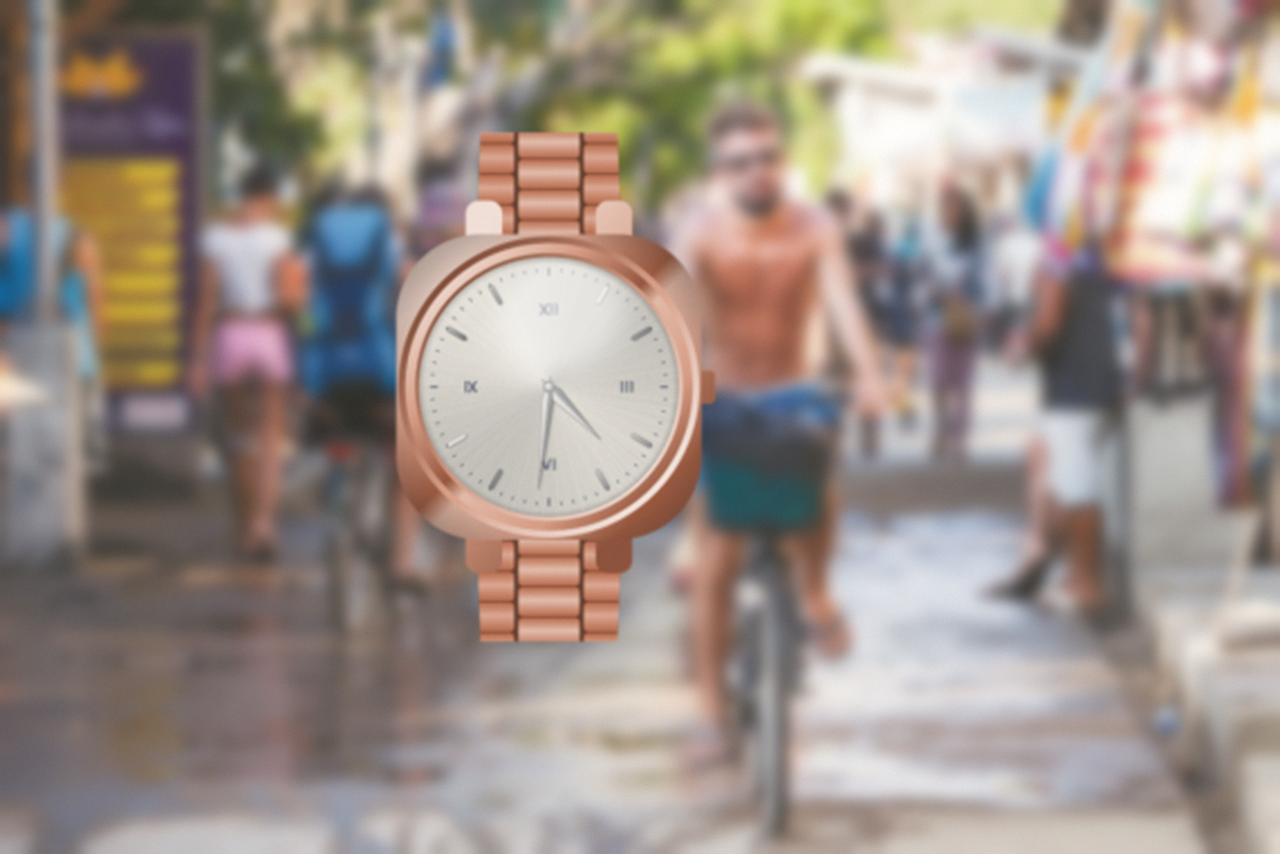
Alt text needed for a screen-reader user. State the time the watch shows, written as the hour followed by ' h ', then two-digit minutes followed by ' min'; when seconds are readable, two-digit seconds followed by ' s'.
4 h 31 min
